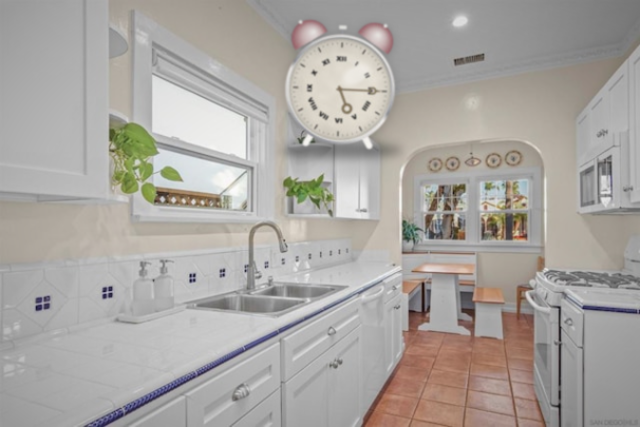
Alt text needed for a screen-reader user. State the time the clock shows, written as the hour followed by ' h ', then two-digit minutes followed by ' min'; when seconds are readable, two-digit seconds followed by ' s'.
5 h 15 min
